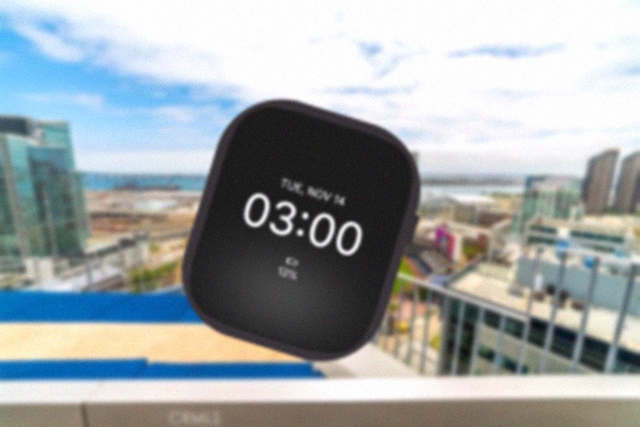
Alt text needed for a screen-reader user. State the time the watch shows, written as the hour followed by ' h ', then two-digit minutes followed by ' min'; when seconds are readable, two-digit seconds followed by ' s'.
3 h 00 min
